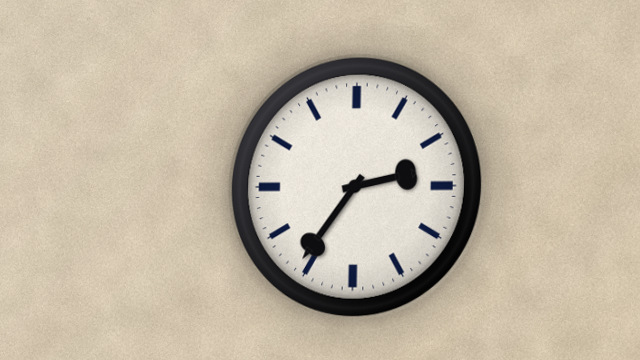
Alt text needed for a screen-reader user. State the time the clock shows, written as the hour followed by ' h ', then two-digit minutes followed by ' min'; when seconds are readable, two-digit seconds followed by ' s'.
2 h 36 min
